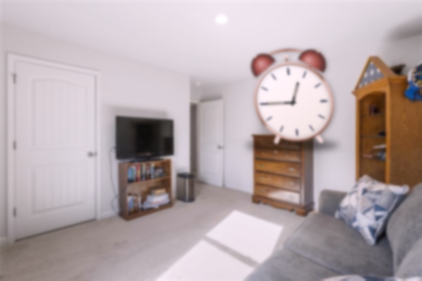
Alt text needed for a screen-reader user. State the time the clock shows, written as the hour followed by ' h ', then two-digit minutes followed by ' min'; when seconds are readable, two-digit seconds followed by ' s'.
12 h 45 min
